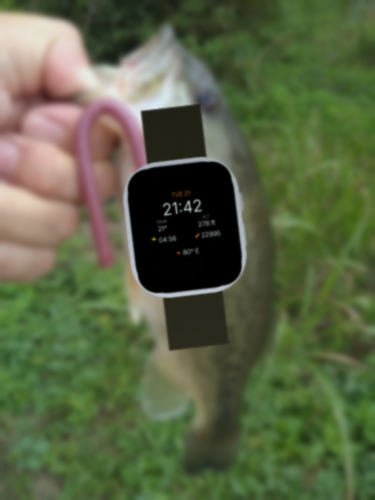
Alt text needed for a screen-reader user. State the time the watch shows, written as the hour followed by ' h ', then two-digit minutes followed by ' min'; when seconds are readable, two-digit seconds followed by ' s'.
21 h 42 min
